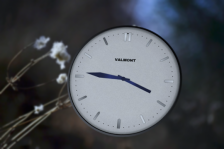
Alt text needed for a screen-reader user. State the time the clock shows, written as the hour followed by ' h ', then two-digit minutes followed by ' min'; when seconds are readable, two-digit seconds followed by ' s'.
3 h 46 min
